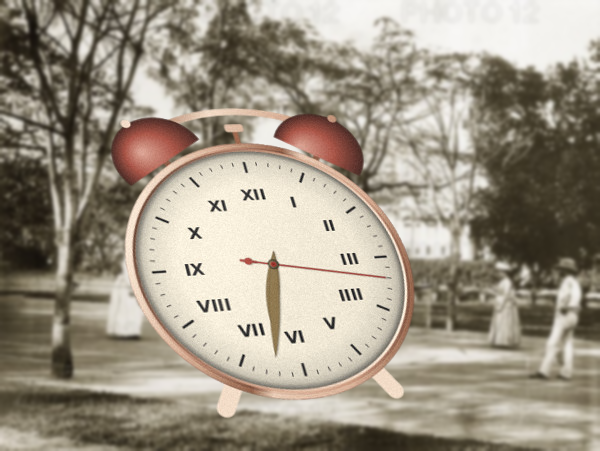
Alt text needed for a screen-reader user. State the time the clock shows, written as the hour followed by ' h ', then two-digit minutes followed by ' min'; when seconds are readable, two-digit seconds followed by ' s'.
6 h 32 min 17 s
